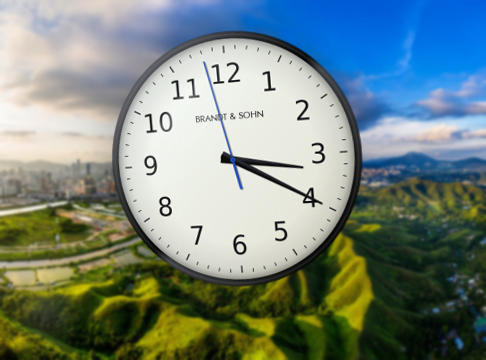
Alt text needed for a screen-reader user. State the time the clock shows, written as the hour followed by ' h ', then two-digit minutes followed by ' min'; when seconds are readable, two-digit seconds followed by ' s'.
3 h 19 min 58 s
